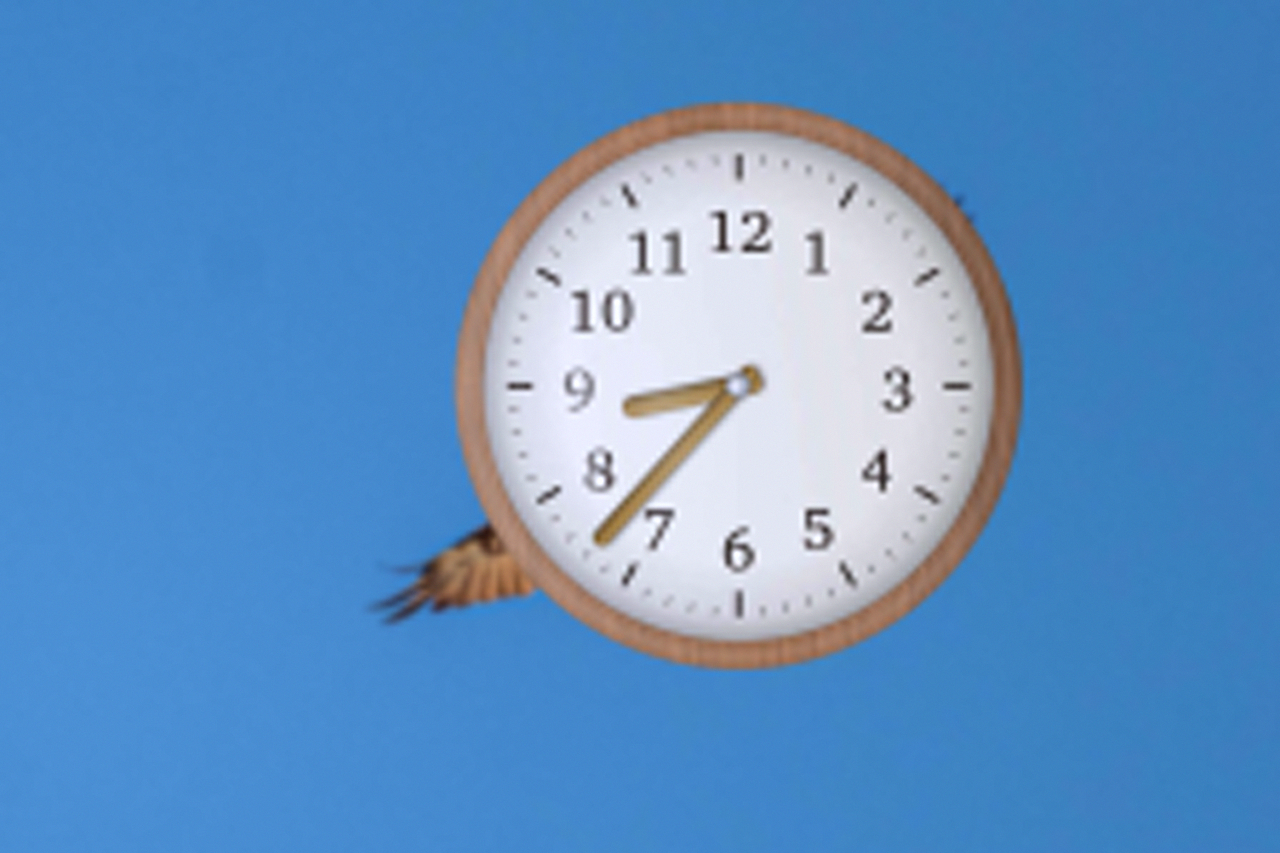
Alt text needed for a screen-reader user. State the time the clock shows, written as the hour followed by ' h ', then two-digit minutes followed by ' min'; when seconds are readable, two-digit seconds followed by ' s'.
8 h 37 min
